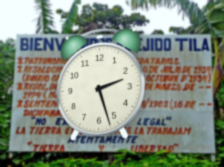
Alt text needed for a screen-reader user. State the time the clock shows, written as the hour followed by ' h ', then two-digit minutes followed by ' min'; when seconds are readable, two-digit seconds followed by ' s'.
2 h 27 min
